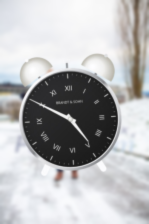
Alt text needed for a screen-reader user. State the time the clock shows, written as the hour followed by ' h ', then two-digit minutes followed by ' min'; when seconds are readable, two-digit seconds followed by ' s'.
4 h 50 min
